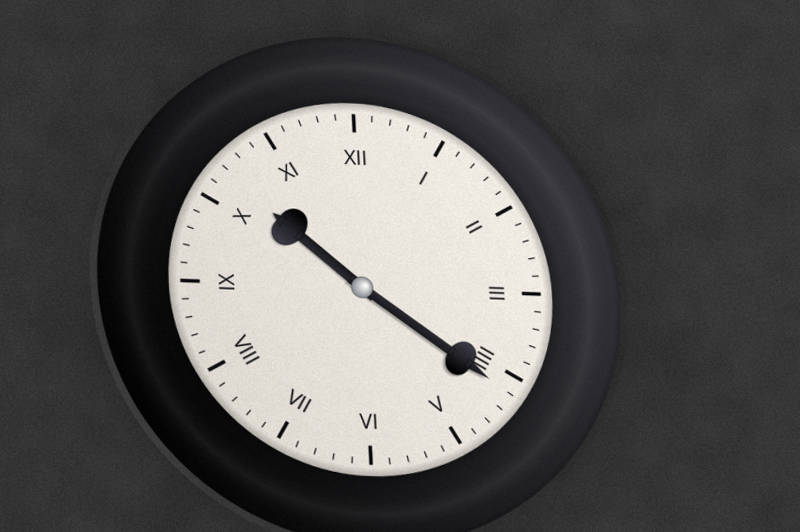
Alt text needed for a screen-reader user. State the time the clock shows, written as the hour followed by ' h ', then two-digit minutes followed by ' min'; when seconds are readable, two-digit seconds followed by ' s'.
10 h 21 min
